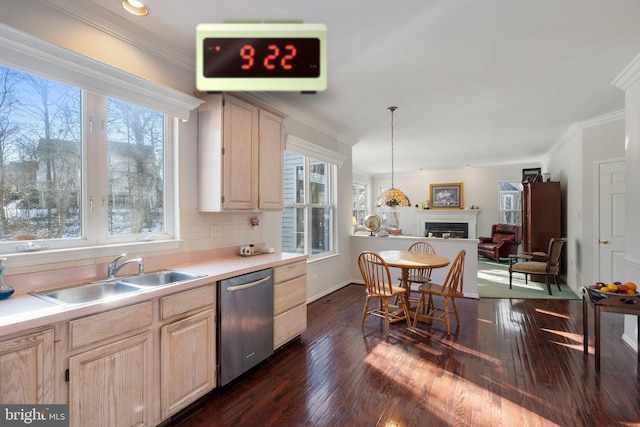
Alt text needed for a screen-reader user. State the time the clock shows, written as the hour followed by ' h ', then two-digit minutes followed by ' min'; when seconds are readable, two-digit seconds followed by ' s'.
9 h 22 min
